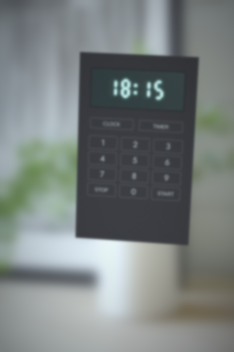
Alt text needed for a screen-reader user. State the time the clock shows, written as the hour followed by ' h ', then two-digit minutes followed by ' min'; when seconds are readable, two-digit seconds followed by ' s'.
18 h 15 min
